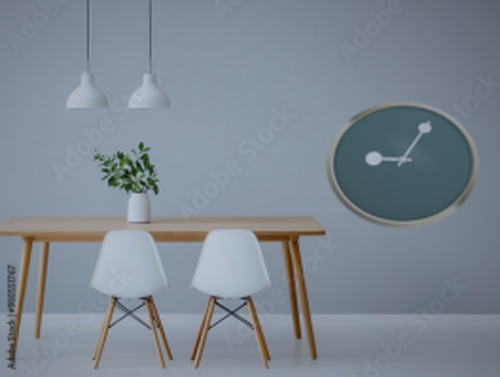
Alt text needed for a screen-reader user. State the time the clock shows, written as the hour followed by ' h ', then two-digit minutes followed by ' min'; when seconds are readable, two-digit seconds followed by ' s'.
9 h 05 min
